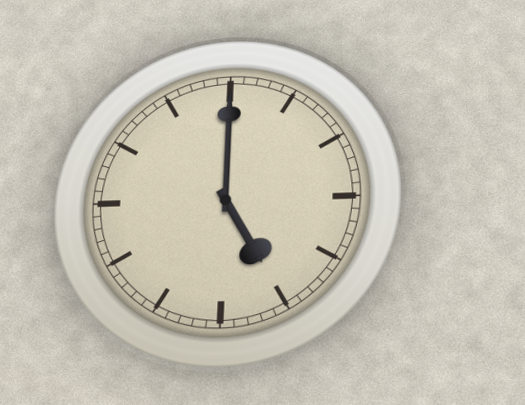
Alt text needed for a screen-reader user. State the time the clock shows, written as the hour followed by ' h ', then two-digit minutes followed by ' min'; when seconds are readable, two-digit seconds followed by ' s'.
5 h 00 min
